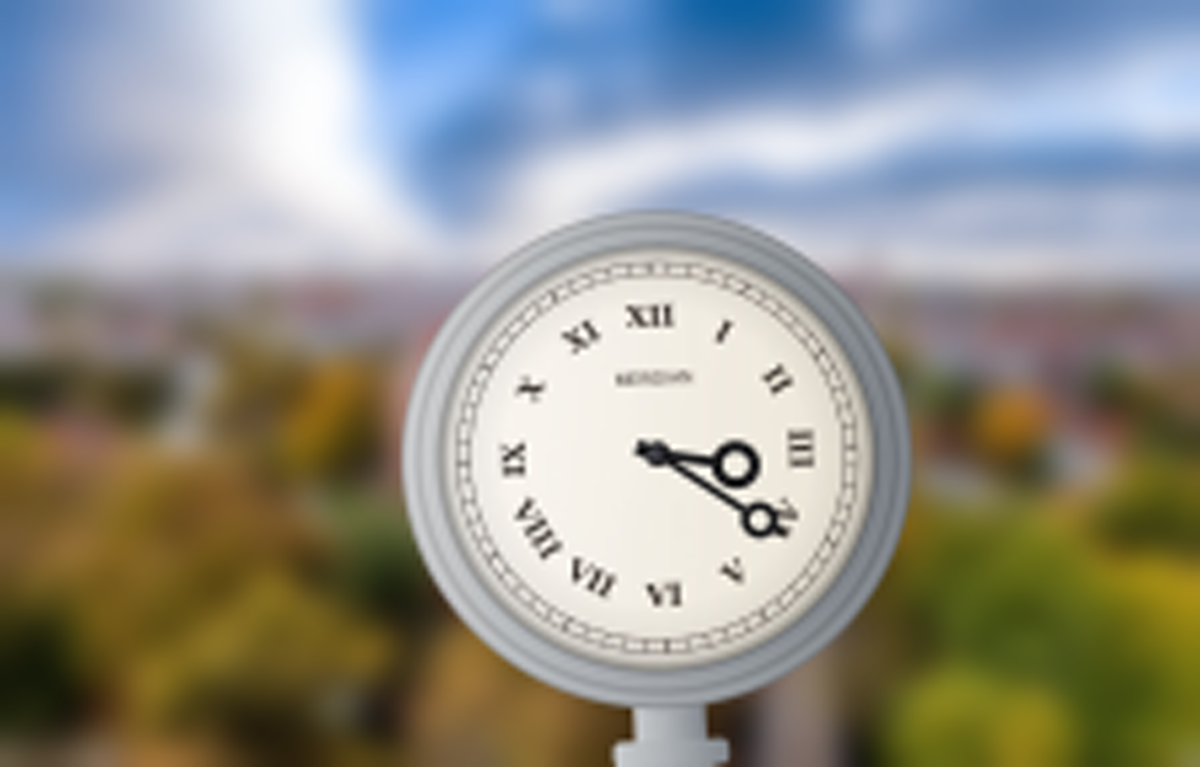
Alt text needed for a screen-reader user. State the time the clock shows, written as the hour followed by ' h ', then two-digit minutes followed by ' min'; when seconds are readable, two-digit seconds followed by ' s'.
3 h 21 min
